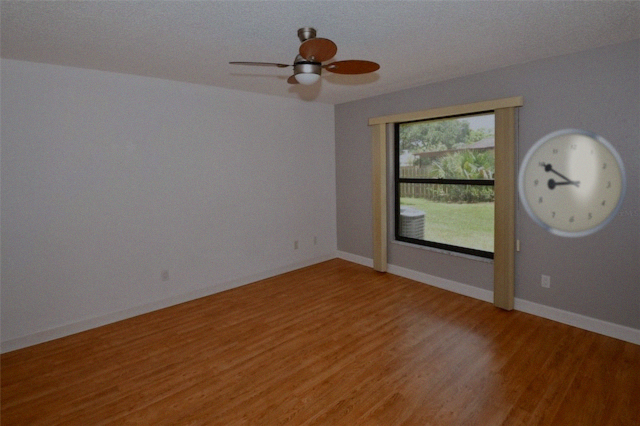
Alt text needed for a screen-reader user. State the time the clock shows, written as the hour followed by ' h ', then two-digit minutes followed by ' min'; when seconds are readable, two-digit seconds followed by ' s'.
8 h 50 min
